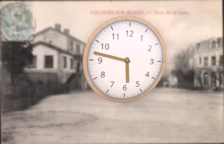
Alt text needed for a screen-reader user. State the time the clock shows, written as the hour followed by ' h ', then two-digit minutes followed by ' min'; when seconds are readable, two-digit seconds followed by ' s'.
5 h 47 min
